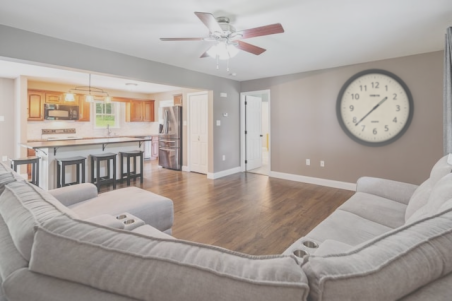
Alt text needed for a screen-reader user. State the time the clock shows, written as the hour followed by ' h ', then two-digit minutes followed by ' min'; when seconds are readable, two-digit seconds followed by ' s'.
1 h 38 min
